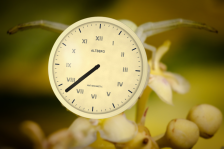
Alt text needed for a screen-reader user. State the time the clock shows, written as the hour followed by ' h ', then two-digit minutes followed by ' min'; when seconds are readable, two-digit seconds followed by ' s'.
7 h 38 min
